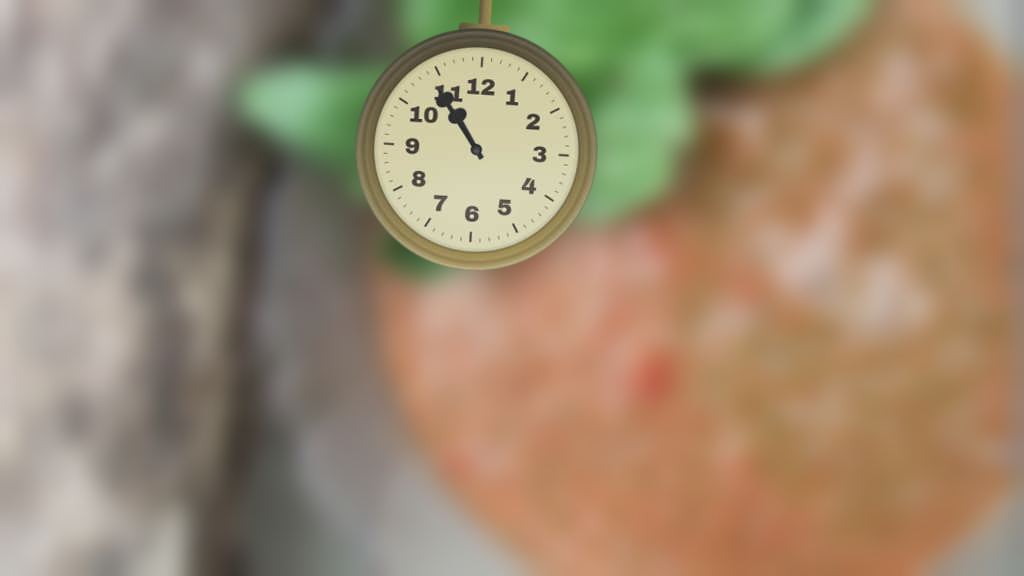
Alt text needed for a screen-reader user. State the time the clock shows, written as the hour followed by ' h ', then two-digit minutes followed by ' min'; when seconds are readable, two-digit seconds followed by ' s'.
10 h 54 min
